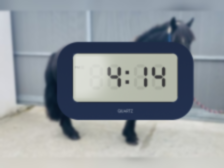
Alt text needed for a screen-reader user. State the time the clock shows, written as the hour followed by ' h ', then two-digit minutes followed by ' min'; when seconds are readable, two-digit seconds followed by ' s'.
4 h 14 min
